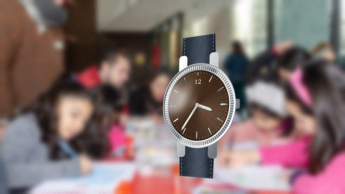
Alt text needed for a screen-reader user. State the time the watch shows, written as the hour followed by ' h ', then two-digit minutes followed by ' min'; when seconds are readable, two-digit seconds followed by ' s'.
3 h 36 min
